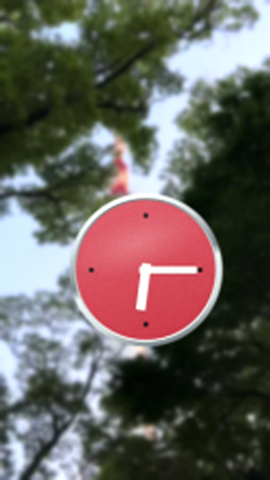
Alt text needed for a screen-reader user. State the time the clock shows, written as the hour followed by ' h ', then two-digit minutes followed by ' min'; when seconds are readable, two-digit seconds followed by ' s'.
6 h 15 min
